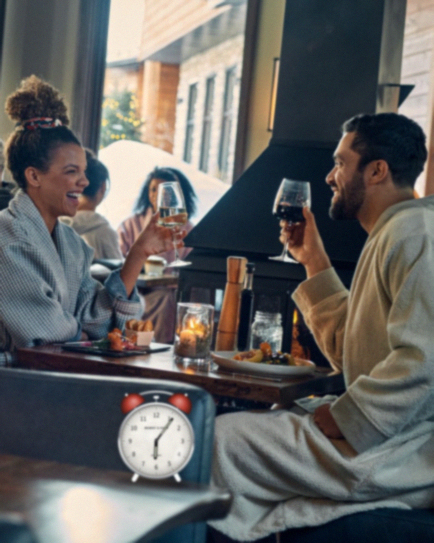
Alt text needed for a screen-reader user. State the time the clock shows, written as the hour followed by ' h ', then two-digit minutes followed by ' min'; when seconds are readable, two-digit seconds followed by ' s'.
6 h 06 min
